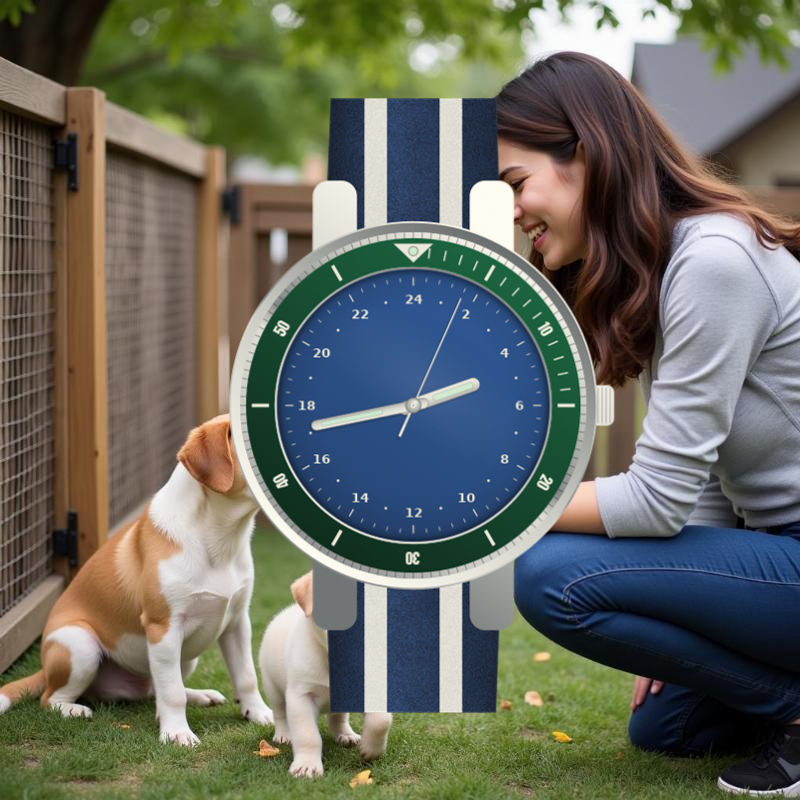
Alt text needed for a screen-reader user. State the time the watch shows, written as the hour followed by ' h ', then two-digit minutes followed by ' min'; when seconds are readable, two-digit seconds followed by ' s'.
4 h 43 min 04 s
